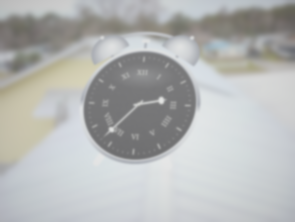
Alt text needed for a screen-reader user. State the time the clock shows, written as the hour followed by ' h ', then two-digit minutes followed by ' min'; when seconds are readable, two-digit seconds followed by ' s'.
2 h 37 min
